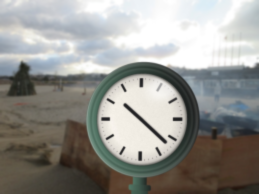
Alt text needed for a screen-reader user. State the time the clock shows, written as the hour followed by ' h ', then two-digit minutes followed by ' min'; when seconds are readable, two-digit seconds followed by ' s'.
10 h 22 min
